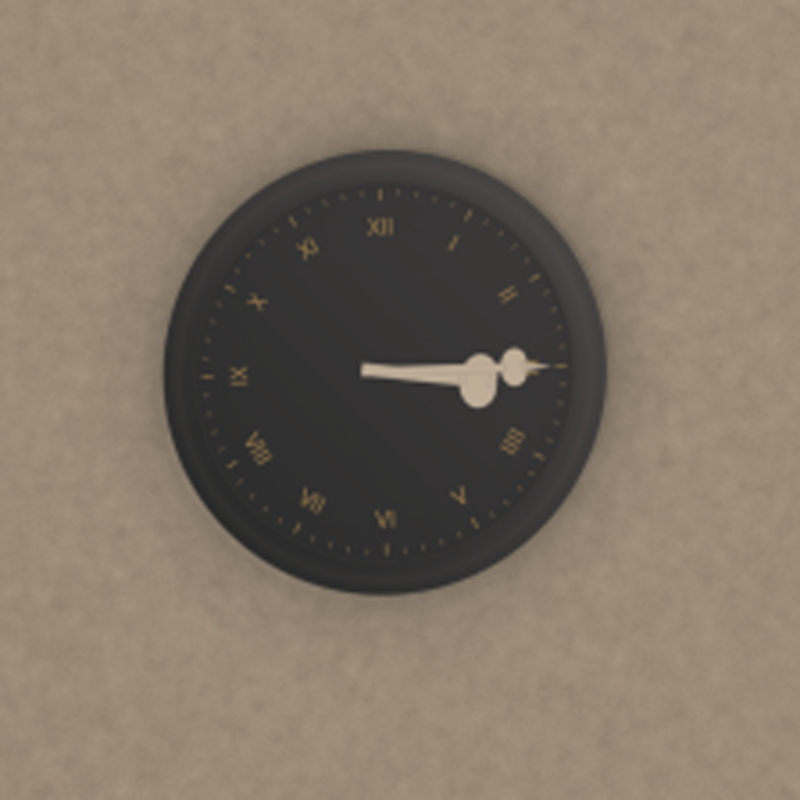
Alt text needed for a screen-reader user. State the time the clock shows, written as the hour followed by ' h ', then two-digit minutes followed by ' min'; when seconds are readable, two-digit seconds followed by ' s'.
3 h 15 min
